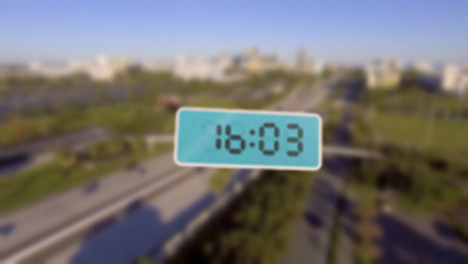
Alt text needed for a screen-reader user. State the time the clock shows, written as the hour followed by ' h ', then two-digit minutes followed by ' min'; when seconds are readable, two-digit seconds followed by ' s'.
16 h 03 min
